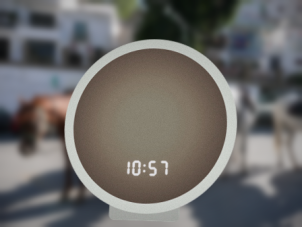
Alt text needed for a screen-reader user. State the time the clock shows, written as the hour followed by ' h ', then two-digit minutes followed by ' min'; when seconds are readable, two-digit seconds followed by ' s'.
10 h 57 min
